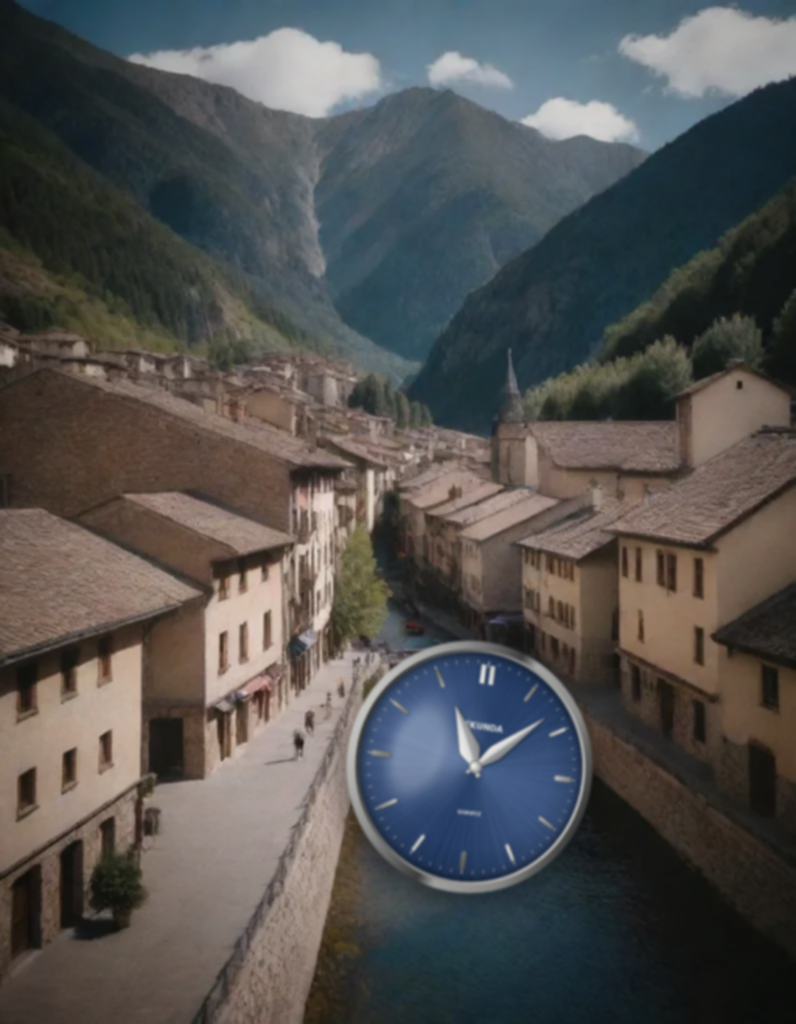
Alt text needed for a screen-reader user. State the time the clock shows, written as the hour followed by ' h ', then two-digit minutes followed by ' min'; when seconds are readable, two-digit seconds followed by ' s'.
11 h 08 min
